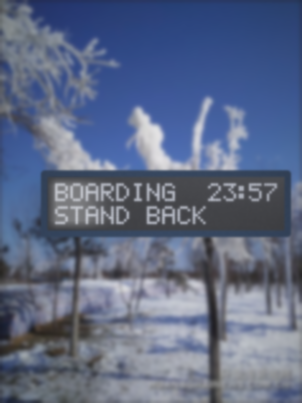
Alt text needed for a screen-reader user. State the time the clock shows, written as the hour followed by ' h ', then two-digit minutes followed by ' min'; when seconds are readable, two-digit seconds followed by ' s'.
23 h 57 min
